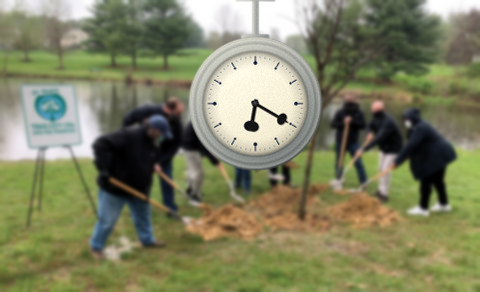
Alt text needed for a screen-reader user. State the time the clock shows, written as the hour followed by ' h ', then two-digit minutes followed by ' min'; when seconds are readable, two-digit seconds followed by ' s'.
6 h 20 min
